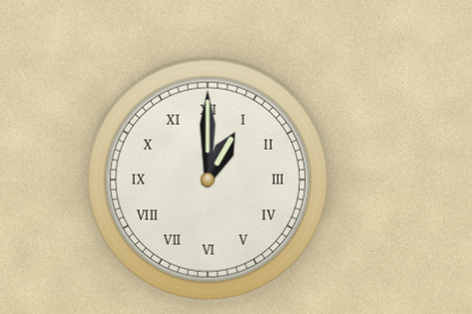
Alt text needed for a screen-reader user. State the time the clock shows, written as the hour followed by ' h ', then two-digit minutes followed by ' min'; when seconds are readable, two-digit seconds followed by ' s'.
1 h 00 min
